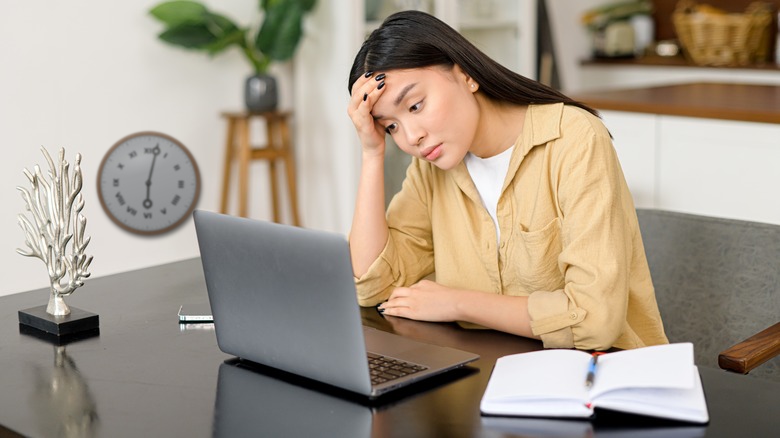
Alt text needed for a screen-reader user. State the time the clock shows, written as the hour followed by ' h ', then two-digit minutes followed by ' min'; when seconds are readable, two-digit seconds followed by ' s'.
6 h 02 min
